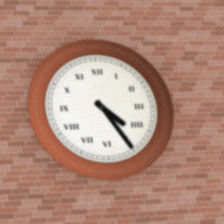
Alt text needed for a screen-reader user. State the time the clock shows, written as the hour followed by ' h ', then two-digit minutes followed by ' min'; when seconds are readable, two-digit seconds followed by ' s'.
4 h 25 min
